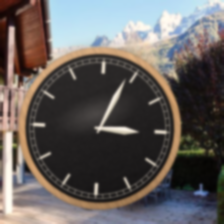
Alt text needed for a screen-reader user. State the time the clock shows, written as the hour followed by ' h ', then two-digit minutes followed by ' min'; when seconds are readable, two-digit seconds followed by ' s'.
3 h 04 min
